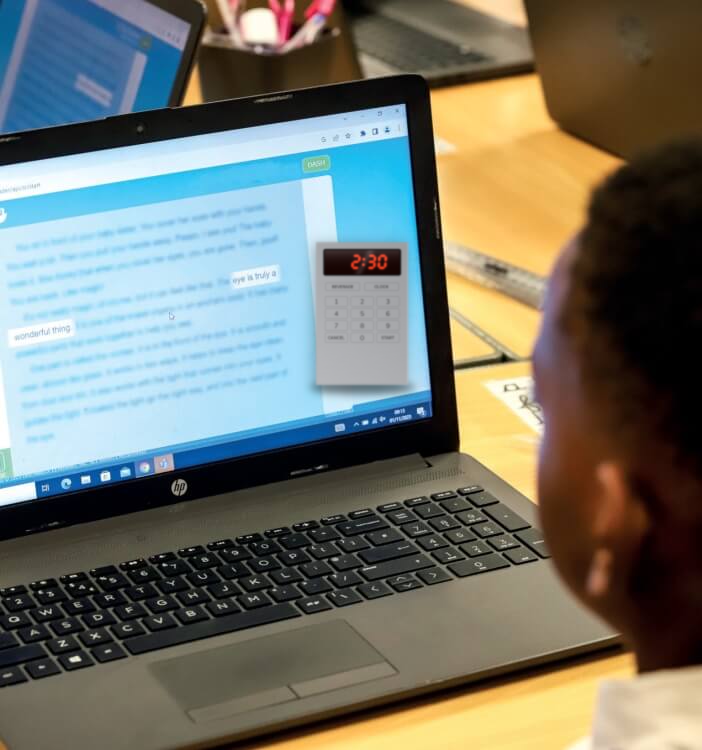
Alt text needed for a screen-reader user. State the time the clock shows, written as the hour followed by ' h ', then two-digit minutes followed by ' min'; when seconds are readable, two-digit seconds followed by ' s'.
2 h 30 min
